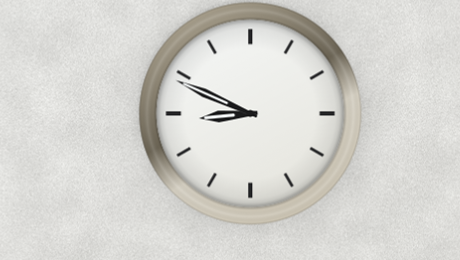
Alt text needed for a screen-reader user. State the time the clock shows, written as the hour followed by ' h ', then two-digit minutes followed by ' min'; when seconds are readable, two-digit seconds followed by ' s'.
8 h 49 min
